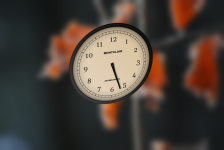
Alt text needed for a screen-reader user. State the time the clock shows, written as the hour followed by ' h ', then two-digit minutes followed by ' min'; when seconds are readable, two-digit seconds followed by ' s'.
5 h 27 min
